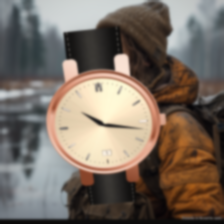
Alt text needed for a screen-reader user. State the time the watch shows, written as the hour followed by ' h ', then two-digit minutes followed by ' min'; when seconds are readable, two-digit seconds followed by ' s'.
10 h 17 min
